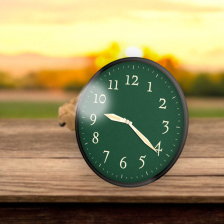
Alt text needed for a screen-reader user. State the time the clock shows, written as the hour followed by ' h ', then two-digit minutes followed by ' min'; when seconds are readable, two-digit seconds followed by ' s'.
9 h 21 min
